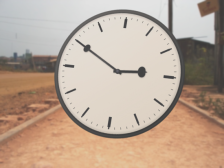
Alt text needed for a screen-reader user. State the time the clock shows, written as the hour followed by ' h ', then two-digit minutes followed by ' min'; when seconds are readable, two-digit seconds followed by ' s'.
2 h 50 min
